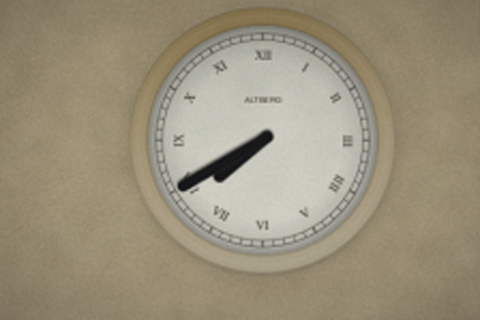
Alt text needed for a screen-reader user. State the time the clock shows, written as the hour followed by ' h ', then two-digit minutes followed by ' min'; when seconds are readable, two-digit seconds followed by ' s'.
7 h 40 min
